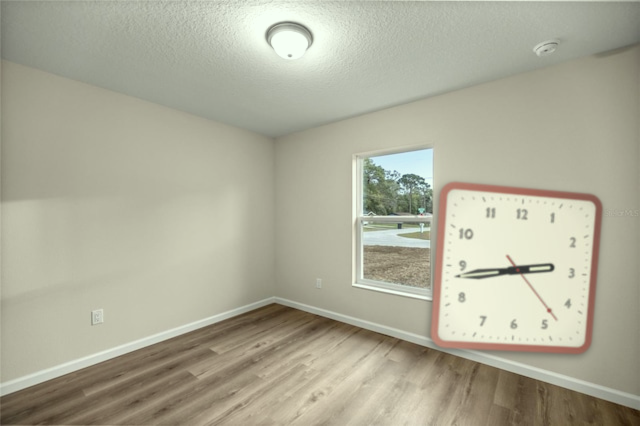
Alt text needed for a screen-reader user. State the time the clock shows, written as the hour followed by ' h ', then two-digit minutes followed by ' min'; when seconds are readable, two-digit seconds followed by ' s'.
2 h 43 min 23 s
